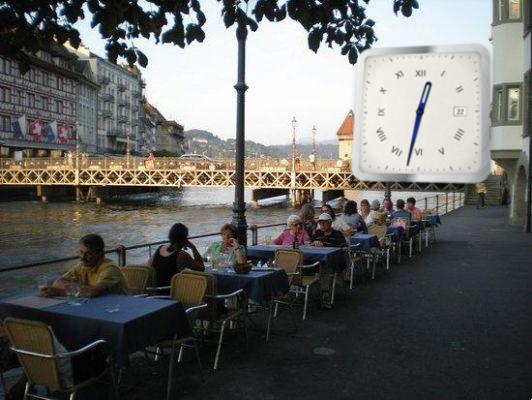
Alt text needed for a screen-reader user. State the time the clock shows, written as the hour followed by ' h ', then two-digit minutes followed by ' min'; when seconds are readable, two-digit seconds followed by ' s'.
12 h 32 min
